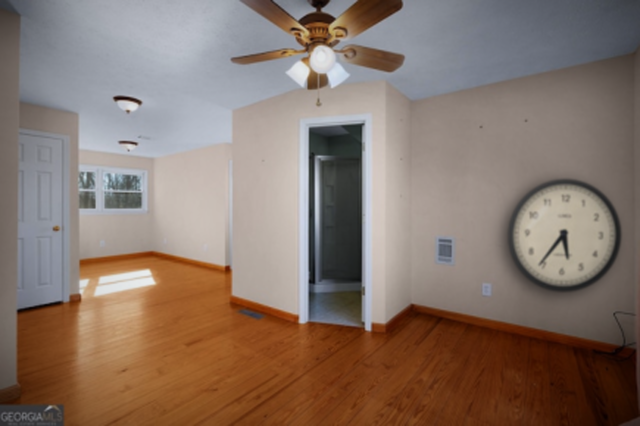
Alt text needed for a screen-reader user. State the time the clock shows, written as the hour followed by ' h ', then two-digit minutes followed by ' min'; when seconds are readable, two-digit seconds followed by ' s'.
5 h 36 min
